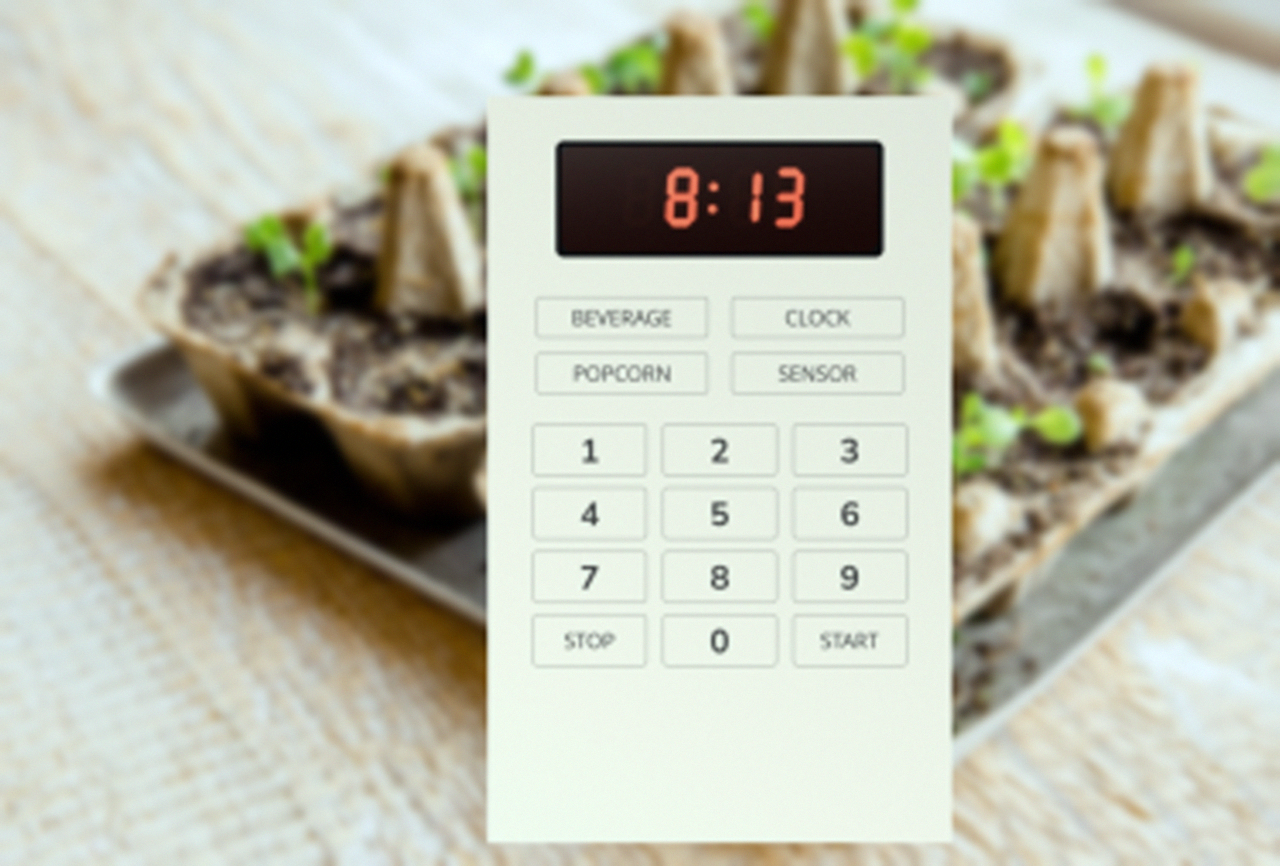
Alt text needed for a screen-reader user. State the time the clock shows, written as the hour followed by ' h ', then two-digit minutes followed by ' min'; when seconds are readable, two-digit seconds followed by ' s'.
8 h 13 min
